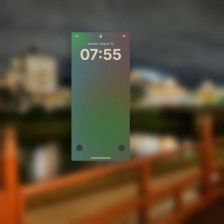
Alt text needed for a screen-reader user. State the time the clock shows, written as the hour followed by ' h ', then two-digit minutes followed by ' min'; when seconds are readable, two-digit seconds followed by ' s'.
7 h 55 min
